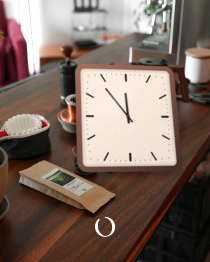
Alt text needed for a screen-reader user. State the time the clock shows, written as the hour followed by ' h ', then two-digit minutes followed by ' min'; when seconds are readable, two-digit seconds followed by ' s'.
11 h 54 min
